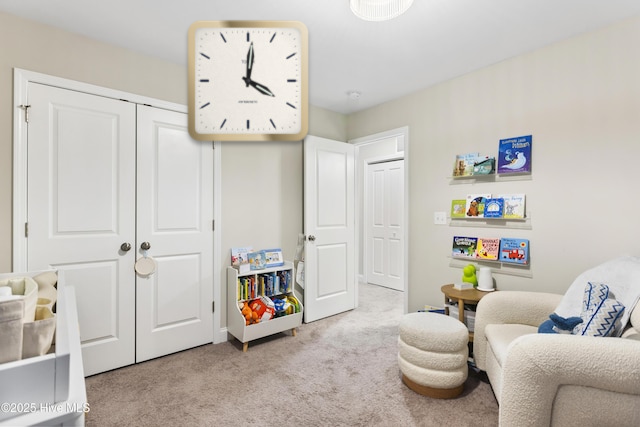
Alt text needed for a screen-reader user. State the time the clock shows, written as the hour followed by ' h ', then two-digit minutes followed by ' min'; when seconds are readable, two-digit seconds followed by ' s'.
4 h 01 min
